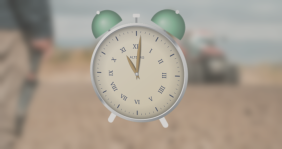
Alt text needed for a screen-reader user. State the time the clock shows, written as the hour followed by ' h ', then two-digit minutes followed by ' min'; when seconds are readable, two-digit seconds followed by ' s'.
11 h 01 min
